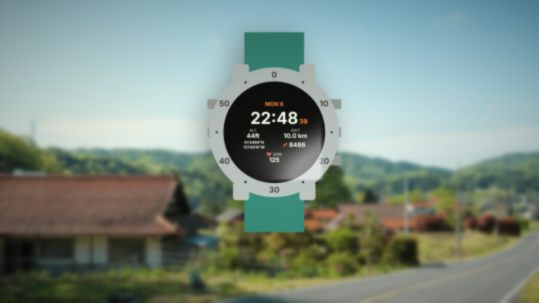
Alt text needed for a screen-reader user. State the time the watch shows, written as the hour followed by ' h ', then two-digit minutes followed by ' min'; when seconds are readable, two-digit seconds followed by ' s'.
22 h 48 min
